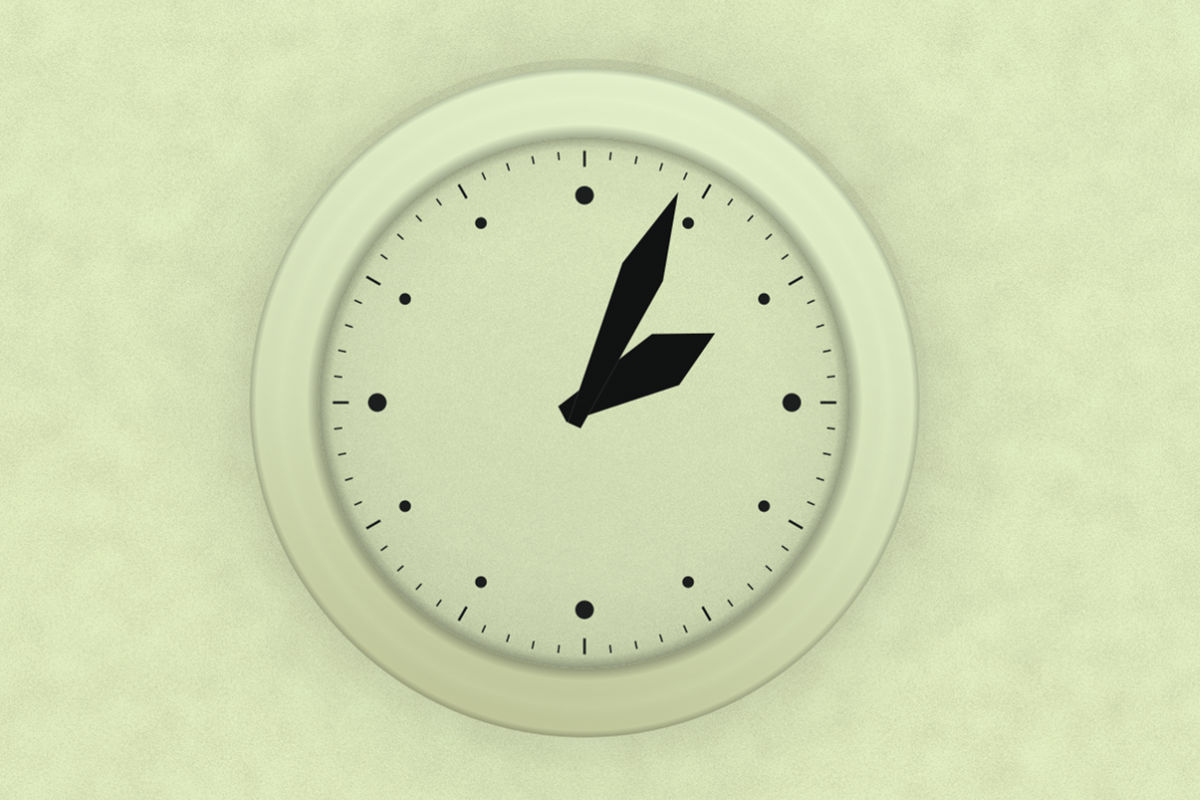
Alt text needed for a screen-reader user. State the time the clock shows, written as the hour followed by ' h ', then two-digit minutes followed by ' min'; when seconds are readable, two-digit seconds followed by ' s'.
2 h 04 min
